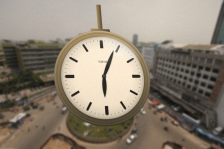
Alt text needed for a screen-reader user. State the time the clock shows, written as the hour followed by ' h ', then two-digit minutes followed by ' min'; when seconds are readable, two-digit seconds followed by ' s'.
6 h 04 min
